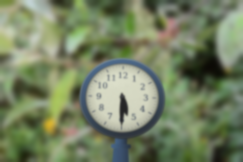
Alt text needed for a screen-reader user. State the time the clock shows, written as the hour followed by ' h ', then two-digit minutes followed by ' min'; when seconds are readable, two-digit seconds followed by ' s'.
5 h 30 min
